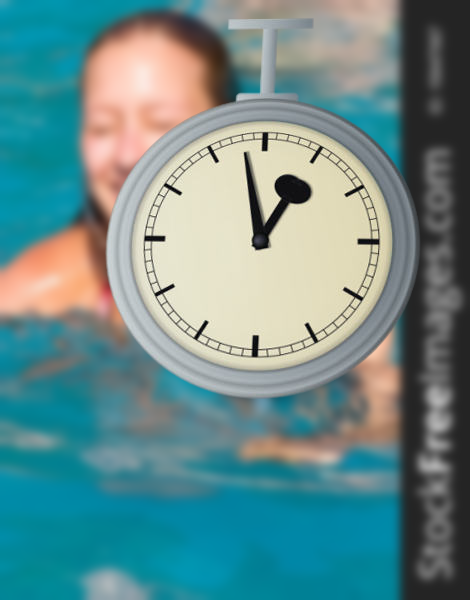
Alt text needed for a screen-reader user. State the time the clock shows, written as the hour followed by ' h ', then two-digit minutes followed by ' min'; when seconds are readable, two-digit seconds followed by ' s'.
12 h 58 min
